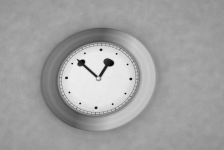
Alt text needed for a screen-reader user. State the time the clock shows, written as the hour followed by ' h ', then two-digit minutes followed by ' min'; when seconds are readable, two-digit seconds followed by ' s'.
12 h 52 min
